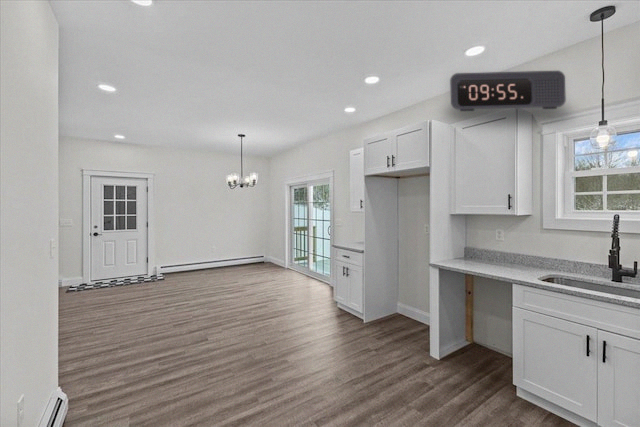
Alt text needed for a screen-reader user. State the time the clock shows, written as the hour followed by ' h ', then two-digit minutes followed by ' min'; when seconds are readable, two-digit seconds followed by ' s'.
9 h 55 min
